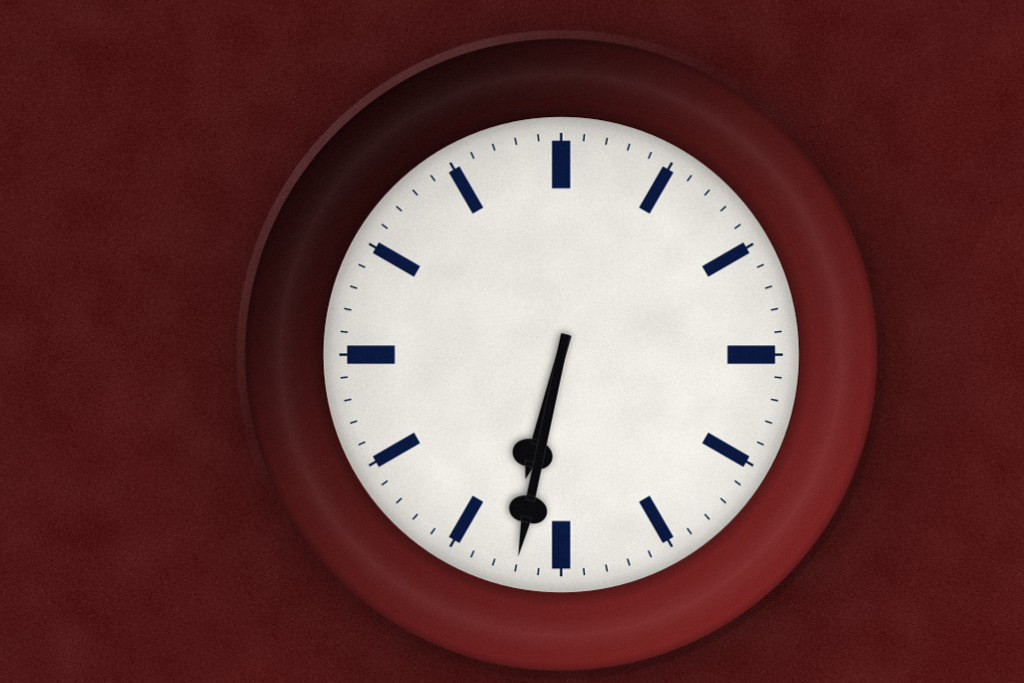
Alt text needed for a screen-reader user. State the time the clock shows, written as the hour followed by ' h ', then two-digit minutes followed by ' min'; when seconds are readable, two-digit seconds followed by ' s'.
6 h 32 min
